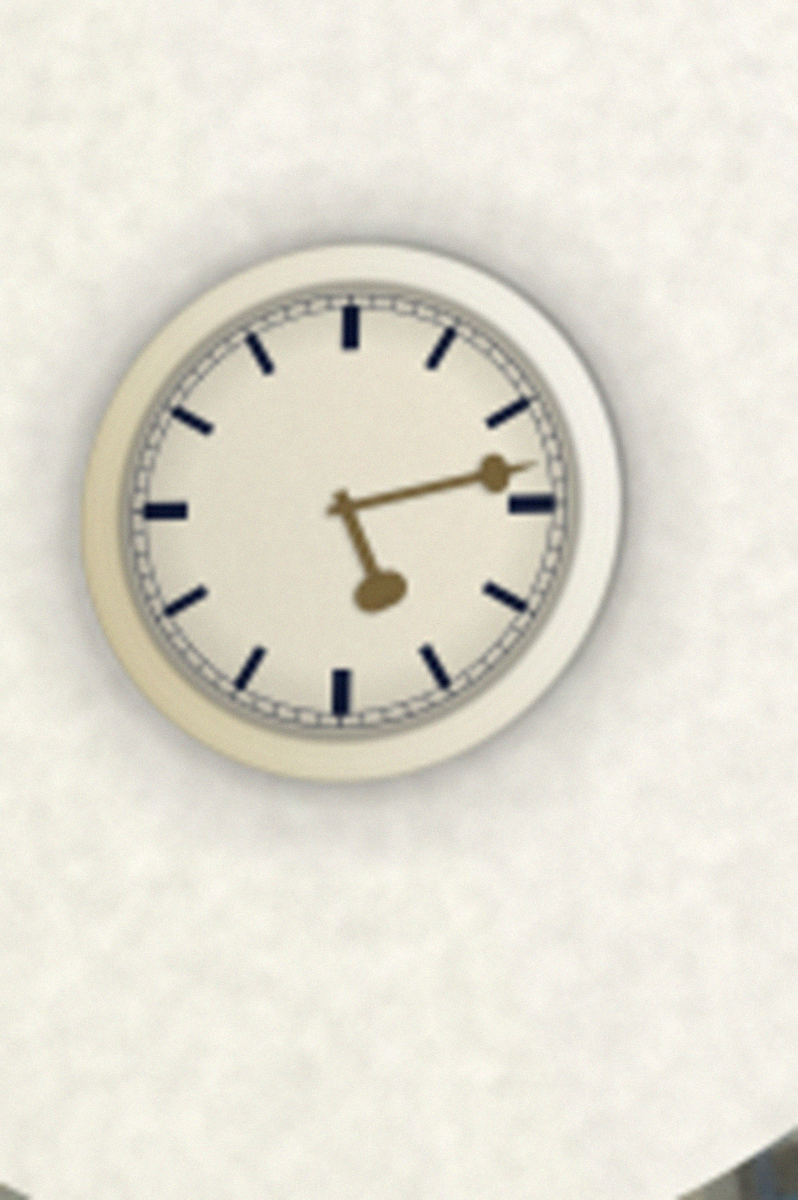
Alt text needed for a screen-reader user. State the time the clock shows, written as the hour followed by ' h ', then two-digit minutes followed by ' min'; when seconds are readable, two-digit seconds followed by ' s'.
5 h 13 min
